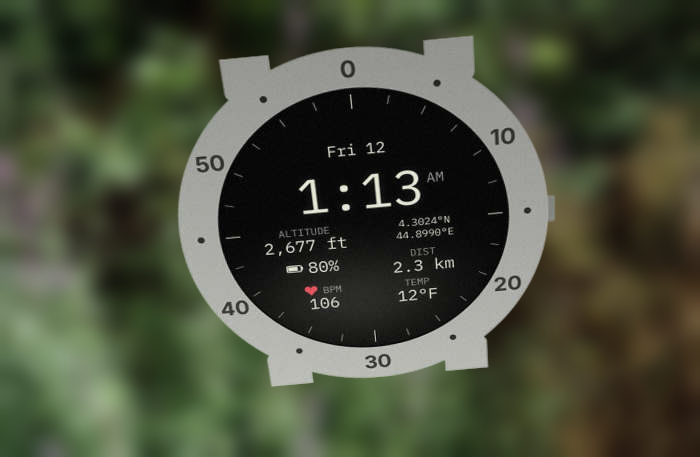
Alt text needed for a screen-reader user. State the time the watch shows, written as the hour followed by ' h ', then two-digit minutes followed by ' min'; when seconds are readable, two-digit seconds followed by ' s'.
1 h 13 min
